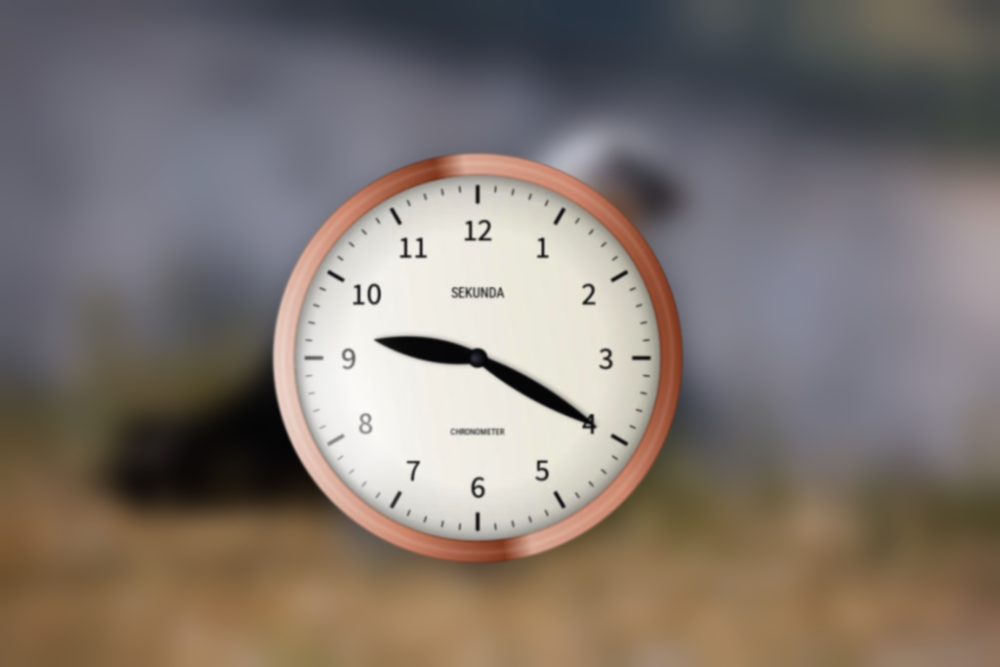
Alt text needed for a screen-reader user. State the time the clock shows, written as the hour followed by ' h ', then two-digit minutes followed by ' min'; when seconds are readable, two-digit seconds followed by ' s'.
9 h 20 min
